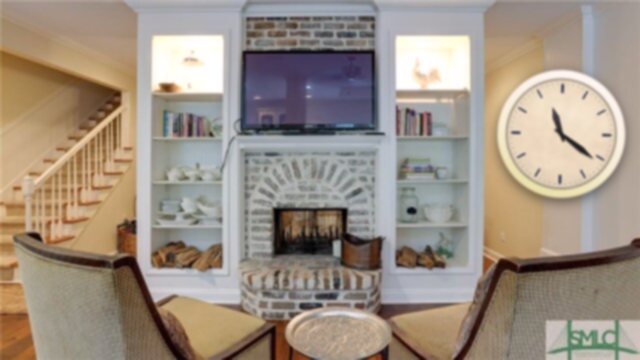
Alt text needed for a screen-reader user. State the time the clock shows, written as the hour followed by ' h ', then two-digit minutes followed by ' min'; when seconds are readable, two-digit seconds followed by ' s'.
11 h 21 min
